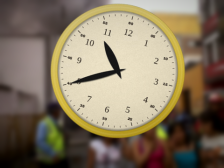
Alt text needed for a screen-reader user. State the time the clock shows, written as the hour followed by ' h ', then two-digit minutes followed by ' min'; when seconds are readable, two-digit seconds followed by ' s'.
10 h 40 min
